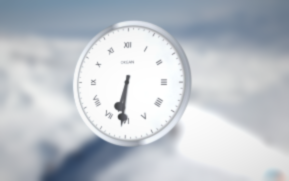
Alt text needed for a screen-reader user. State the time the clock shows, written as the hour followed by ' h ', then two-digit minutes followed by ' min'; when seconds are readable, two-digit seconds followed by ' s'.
6 h 31 min
